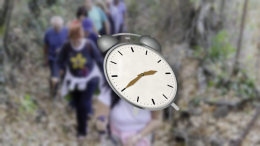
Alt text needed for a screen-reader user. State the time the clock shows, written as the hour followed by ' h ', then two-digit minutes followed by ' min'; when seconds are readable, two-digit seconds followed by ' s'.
2 h 40 min
